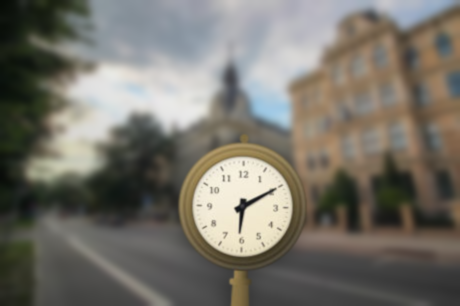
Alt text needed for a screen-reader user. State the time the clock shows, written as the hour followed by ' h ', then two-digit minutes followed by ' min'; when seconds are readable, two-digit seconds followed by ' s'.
6 h 10 min
